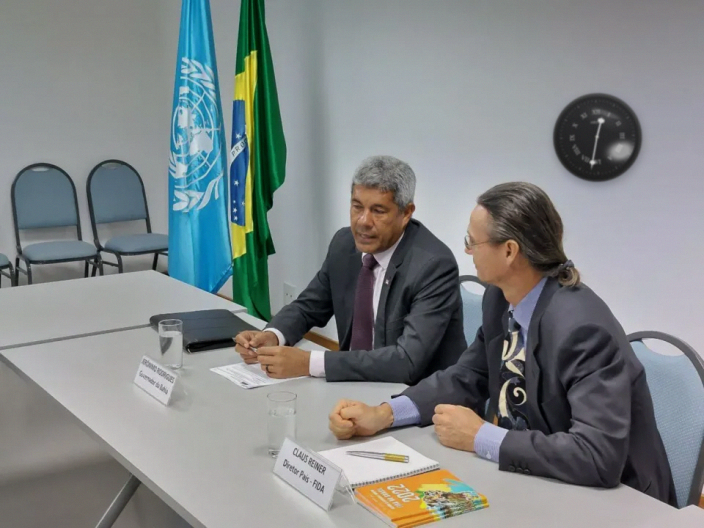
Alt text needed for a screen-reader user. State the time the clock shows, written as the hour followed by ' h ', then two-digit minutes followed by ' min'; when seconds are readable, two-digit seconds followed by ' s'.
12 h 32 min
